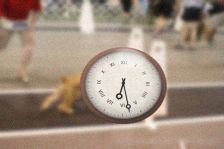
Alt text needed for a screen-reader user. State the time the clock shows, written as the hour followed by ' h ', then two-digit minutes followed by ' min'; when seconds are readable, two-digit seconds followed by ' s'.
6 h 28 min
